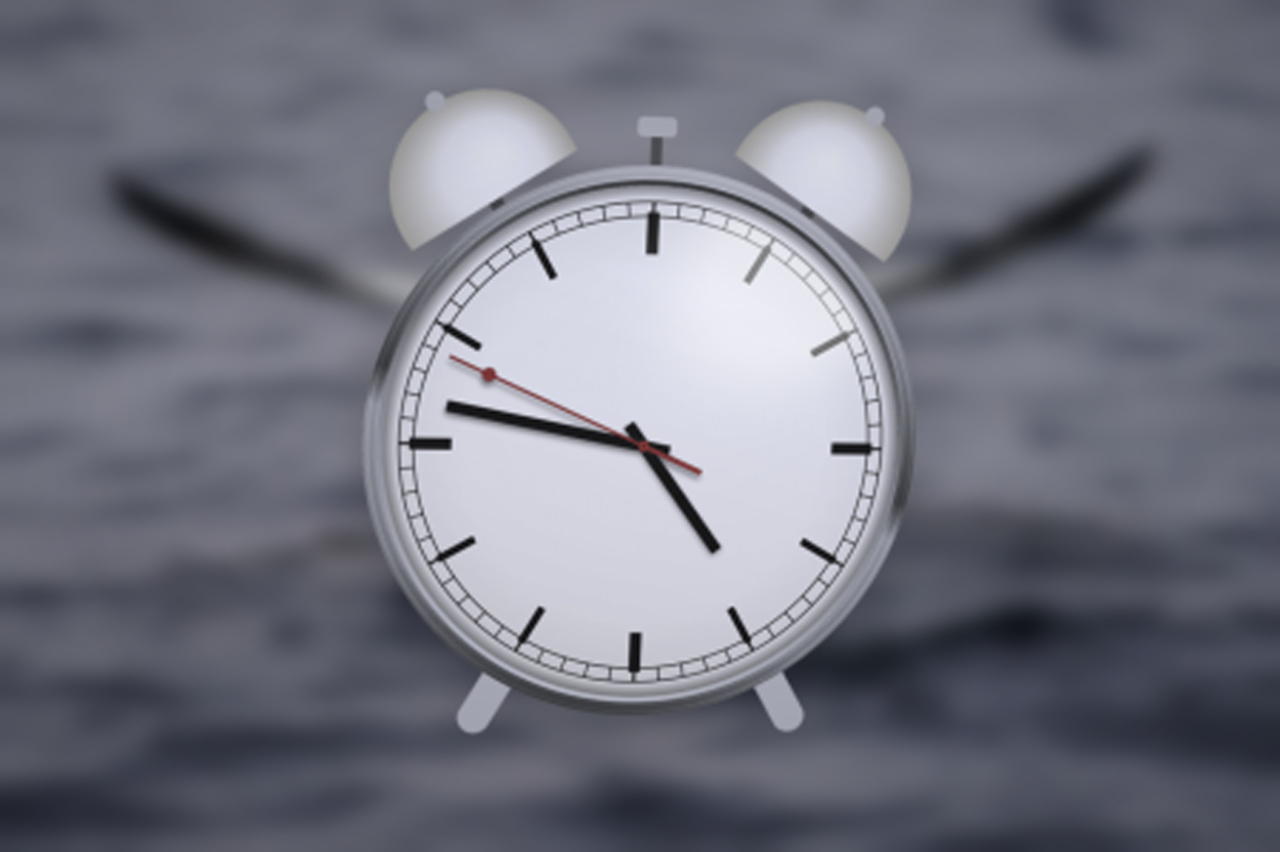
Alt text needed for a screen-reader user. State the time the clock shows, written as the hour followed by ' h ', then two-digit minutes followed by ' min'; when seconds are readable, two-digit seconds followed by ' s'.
4 h 46 min 49 s
